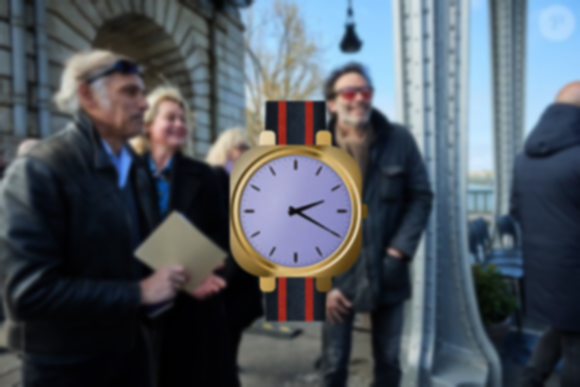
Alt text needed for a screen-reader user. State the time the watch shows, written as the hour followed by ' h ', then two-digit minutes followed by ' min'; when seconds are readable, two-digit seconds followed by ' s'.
2 h 20 min
